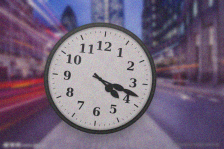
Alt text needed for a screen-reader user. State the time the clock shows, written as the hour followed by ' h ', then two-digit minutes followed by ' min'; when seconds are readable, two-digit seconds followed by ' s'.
4 h 18 min
